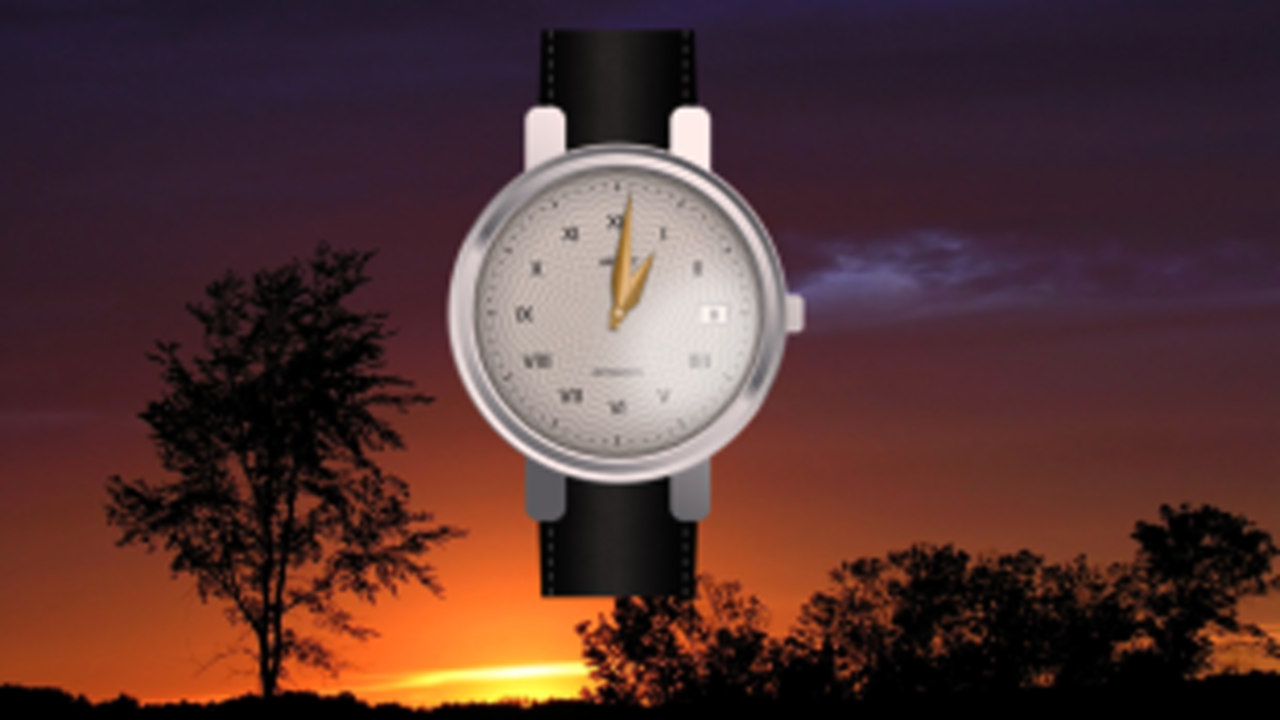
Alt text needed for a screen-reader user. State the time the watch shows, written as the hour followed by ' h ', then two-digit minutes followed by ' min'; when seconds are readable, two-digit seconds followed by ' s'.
1 h 01 min
